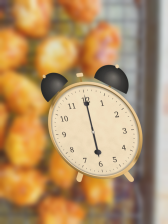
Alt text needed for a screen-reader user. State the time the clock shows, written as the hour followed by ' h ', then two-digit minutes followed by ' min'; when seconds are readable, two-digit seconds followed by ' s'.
6 h 00 min
